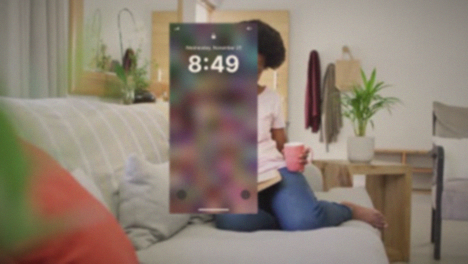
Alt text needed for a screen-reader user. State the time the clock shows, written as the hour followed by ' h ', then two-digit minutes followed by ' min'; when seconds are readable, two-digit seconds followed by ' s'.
8 h 49 min
